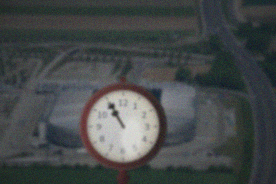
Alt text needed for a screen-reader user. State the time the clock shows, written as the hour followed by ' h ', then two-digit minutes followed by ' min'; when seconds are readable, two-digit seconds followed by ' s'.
10 h 55 min
